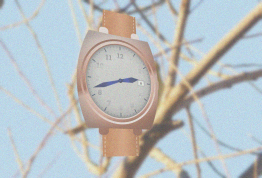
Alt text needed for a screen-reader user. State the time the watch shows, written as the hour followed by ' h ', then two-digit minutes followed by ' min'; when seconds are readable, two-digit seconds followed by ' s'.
2 h 42 min
